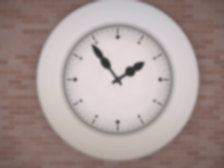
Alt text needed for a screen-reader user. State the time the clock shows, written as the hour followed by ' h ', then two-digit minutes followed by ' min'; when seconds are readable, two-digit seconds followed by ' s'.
1 h 54 min
